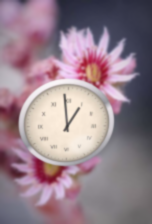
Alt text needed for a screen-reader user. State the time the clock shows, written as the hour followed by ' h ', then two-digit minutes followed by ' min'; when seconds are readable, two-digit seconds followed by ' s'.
12 h 59 min
